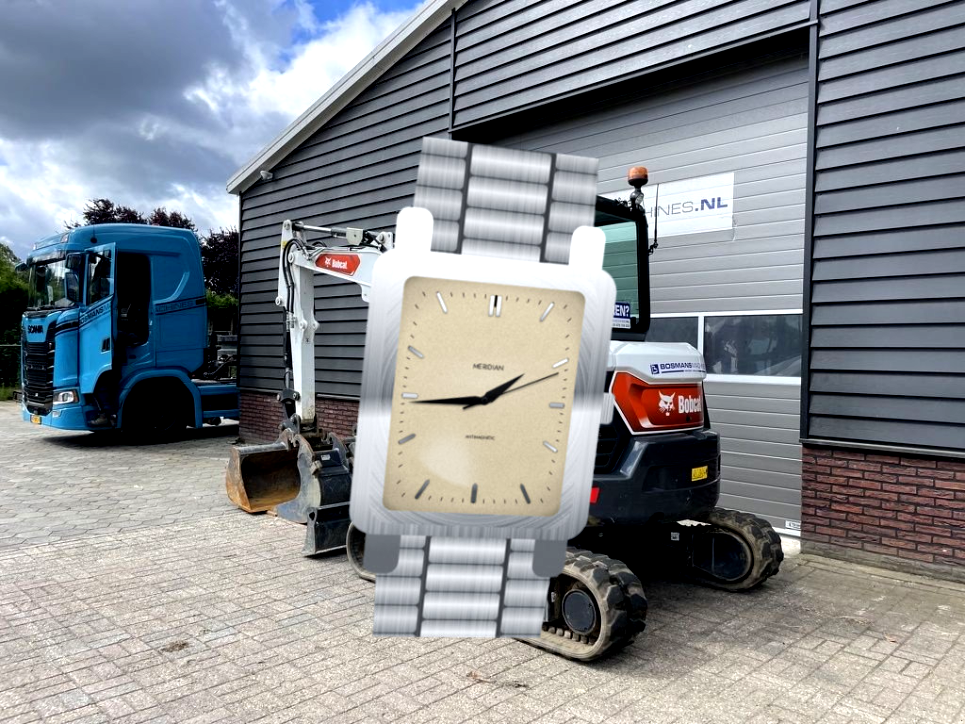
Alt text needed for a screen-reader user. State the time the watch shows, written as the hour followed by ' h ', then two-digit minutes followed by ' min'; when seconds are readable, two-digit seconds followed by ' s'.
1 h 44 min 11 s
